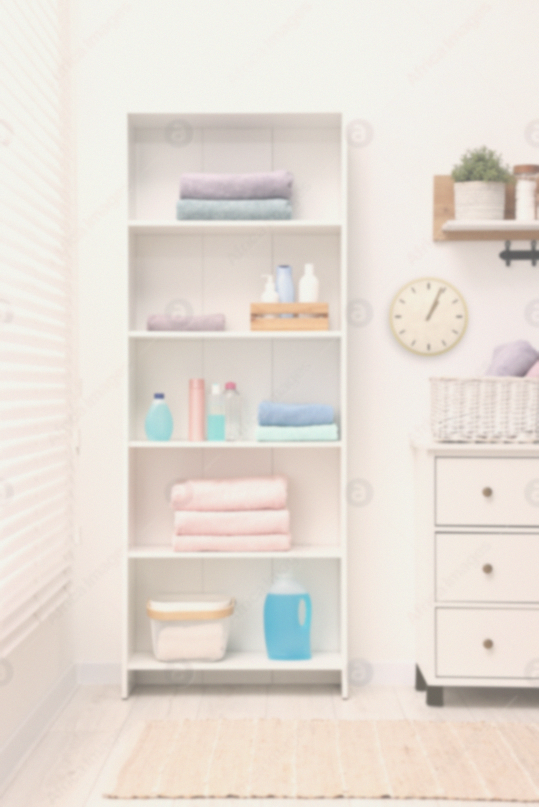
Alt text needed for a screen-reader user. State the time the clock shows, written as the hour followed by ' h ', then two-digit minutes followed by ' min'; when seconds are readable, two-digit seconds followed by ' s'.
1 h 04 min
